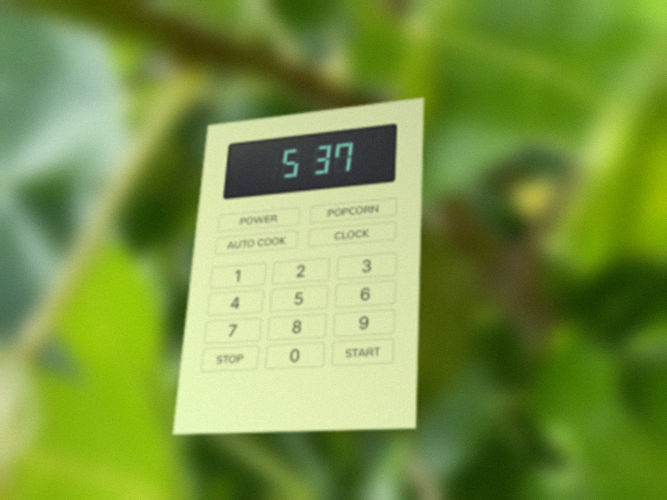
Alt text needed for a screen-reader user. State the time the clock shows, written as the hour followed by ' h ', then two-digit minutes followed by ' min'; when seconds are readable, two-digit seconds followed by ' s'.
5 h 37 min
